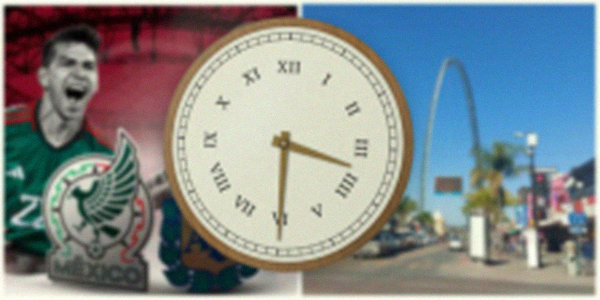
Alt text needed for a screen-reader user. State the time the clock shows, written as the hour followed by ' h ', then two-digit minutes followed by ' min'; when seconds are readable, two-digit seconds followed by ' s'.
3 h 30 min
